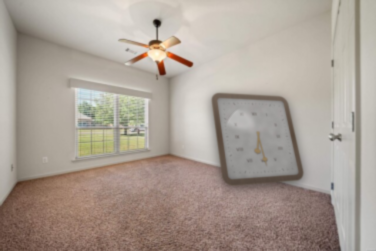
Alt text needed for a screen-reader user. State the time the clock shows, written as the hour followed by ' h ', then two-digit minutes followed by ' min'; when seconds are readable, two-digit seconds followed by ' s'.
6 h 29 min
